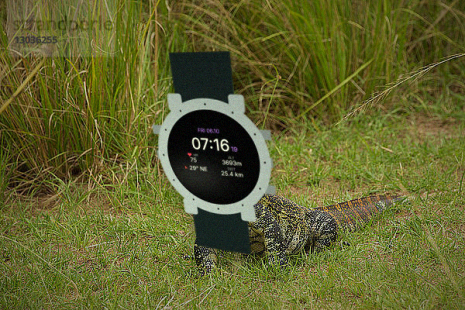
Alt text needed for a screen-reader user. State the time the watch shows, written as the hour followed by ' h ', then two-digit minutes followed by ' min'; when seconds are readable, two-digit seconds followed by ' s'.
7 h 16 min
